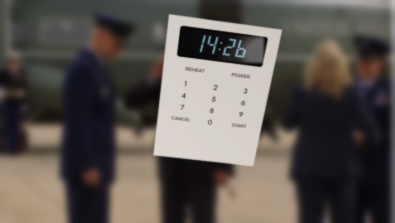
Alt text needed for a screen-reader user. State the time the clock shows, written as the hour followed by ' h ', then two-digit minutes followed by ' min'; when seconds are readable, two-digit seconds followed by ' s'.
14 h 26 min
